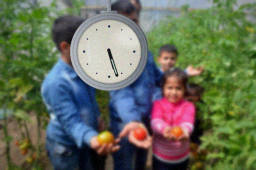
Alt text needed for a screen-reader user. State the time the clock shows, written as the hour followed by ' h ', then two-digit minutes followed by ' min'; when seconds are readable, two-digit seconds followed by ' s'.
5 h 27 min
